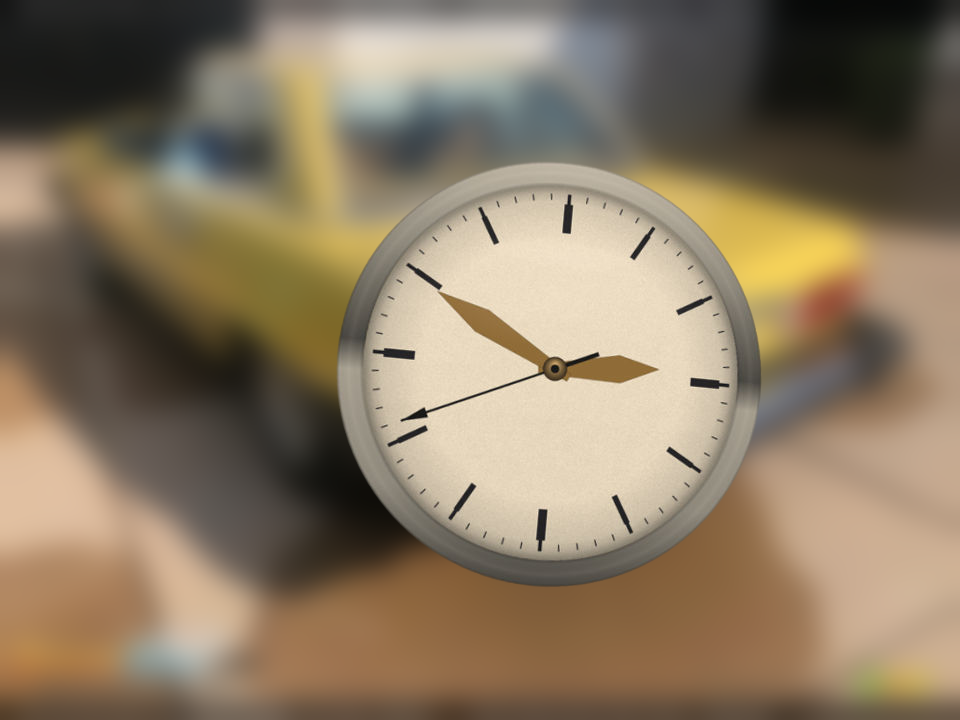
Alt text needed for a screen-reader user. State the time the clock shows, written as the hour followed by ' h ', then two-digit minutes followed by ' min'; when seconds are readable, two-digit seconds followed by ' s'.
2 h 49 min 41 s
